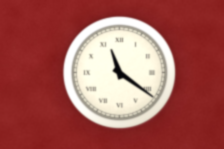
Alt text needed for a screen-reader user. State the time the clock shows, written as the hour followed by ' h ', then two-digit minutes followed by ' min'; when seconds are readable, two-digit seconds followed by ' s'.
11 h 21 min
